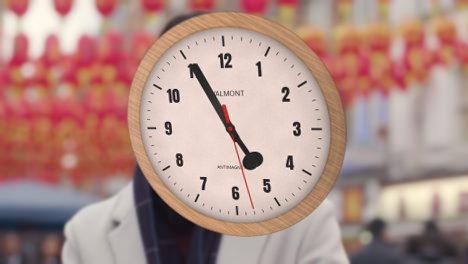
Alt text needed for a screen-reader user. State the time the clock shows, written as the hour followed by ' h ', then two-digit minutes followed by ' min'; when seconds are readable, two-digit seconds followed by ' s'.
4 h 55 min 28 s
